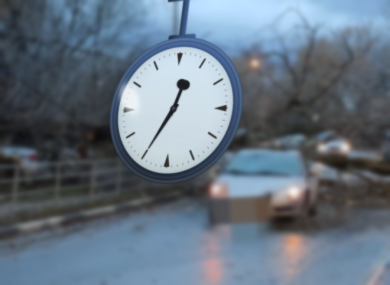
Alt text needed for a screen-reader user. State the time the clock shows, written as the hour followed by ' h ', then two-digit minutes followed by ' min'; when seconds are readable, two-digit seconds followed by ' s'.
12 h 35 min
